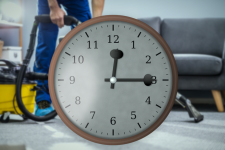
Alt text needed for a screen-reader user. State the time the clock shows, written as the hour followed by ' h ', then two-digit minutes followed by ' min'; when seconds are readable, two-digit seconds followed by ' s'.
12 h 15 min
